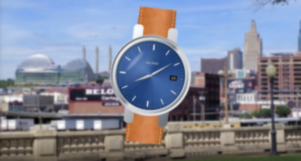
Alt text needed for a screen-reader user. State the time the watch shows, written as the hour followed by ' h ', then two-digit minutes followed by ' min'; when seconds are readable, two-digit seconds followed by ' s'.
8 h 09 min
